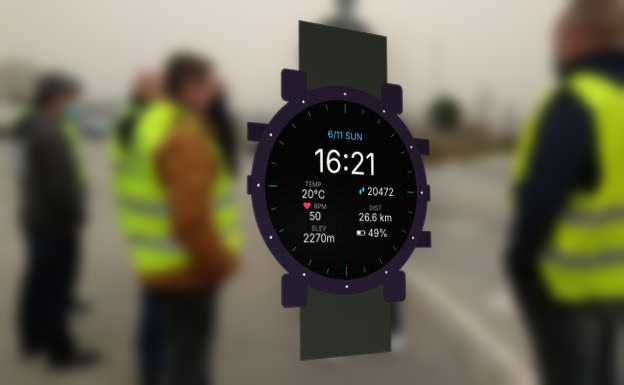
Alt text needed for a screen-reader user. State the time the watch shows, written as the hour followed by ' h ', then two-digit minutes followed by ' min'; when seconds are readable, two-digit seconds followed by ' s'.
16 h 21 min
